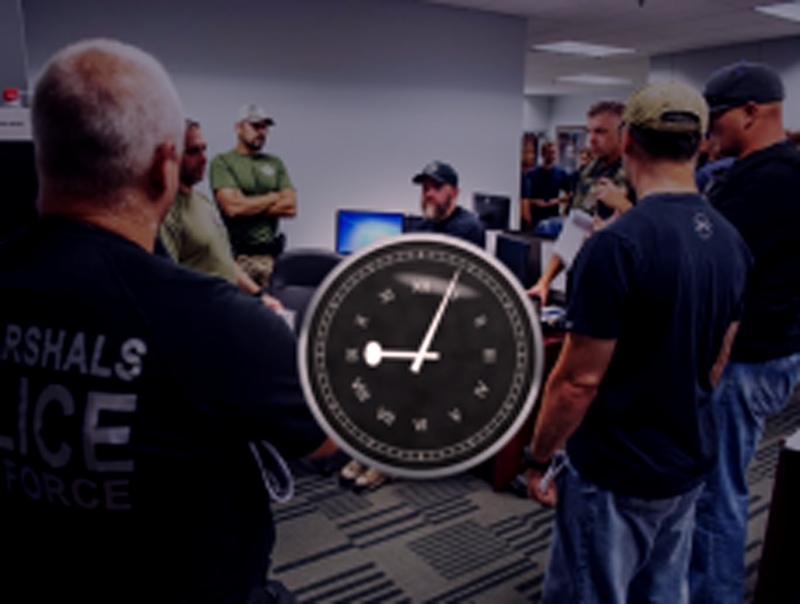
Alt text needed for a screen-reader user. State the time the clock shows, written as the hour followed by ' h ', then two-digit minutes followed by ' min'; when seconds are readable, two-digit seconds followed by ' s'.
9 h 04 min
